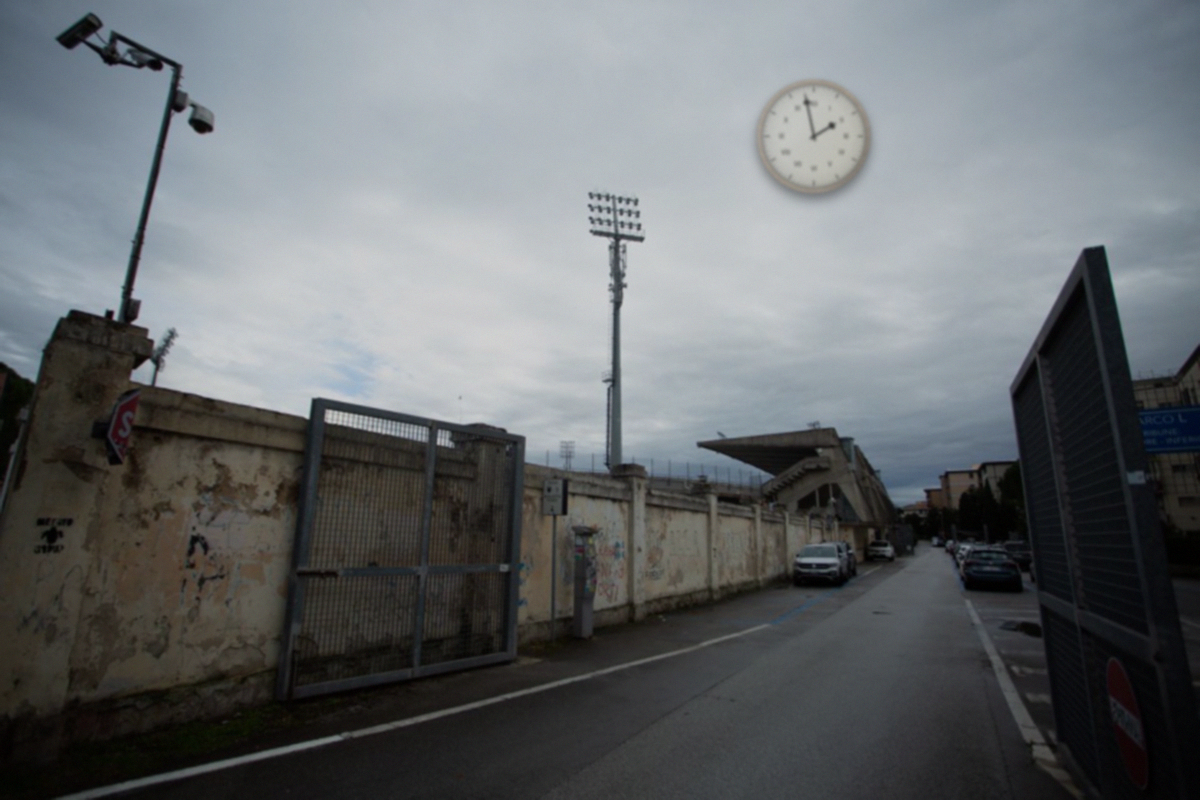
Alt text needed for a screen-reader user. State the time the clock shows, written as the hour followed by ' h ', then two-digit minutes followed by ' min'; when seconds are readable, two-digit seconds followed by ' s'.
1 h 58 min
